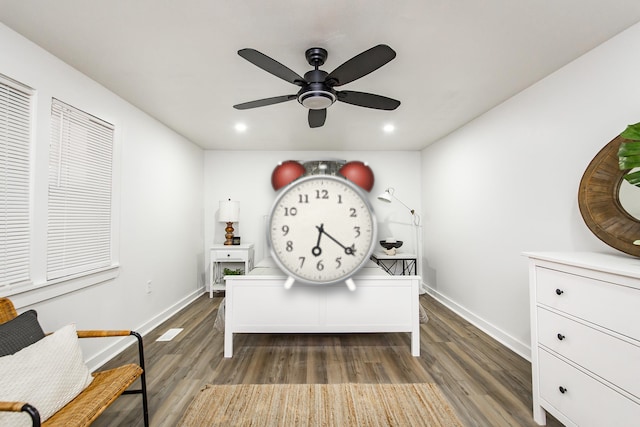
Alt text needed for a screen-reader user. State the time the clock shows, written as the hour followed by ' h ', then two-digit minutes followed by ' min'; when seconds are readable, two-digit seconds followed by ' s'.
6 h 21 min
